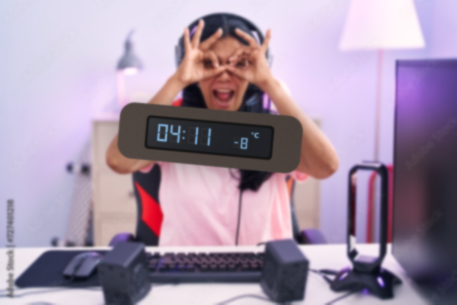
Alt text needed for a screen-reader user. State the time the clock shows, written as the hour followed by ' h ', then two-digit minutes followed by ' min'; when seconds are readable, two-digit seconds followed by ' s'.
4 h 11 min
